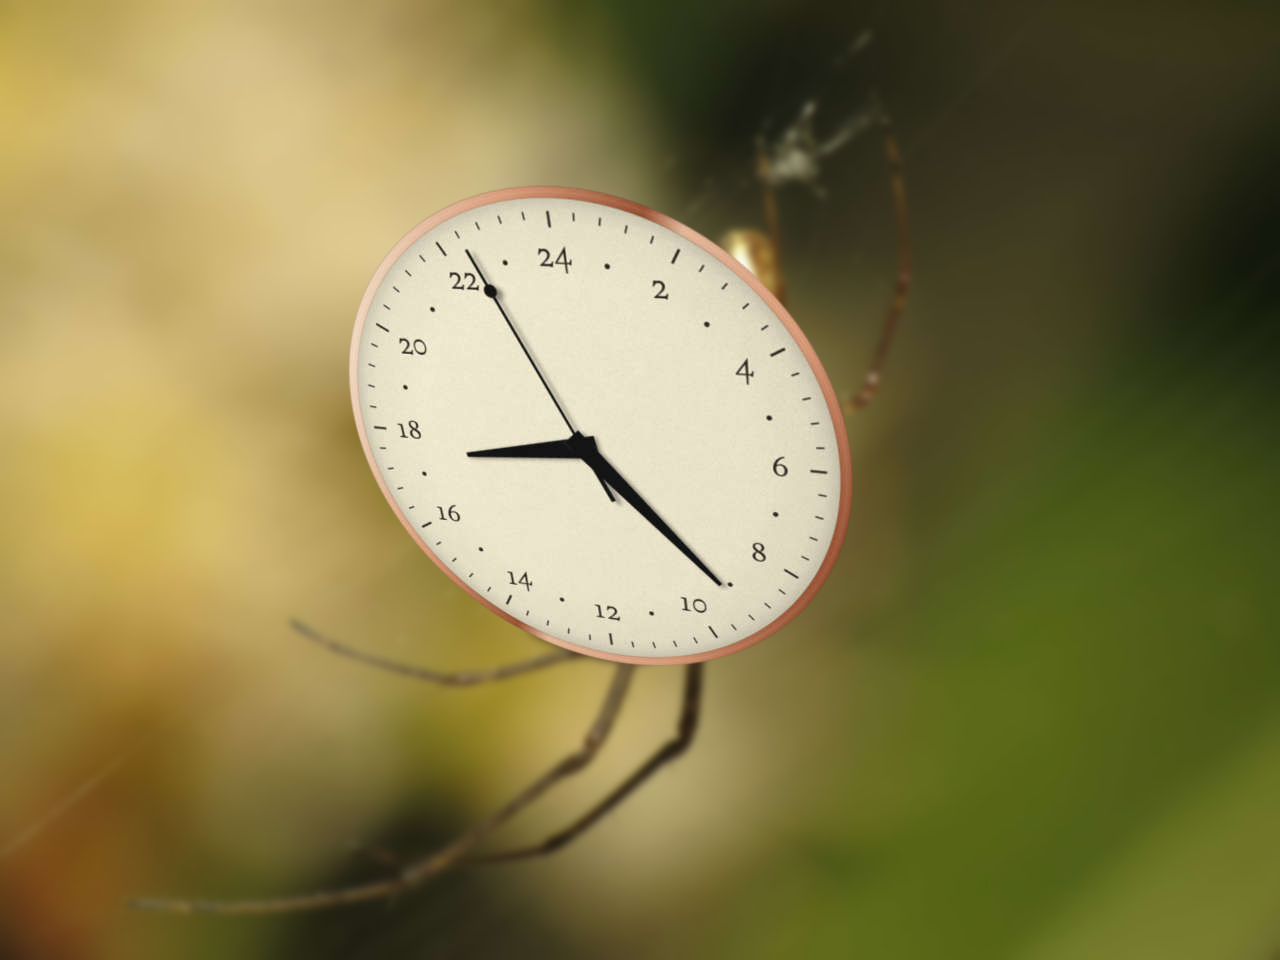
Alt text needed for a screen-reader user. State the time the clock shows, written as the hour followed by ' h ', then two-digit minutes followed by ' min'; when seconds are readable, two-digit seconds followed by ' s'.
17 h 22 min 56 s
